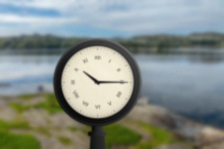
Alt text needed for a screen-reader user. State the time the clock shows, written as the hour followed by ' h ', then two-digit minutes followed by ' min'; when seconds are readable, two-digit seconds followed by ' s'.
10 h 15 min
